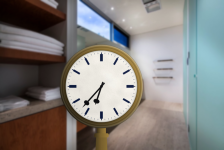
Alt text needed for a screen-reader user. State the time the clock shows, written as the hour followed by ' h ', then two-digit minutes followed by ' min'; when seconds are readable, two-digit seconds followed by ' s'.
6 h 37 min
